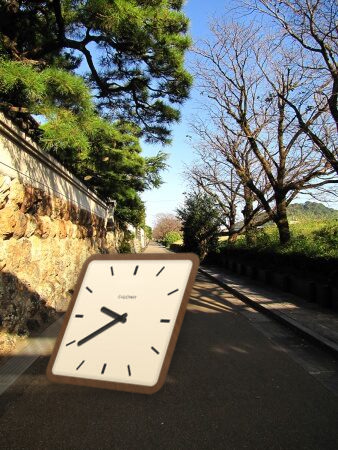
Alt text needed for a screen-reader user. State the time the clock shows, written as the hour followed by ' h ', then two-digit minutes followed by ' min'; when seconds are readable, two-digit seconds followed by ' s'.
9 h 39 min
